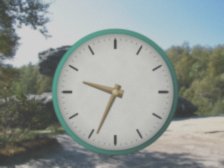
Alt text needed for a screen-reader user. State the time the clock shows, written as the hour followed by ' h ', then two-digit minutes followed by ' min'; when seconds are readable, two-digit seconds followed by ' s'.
9 h 34 min
